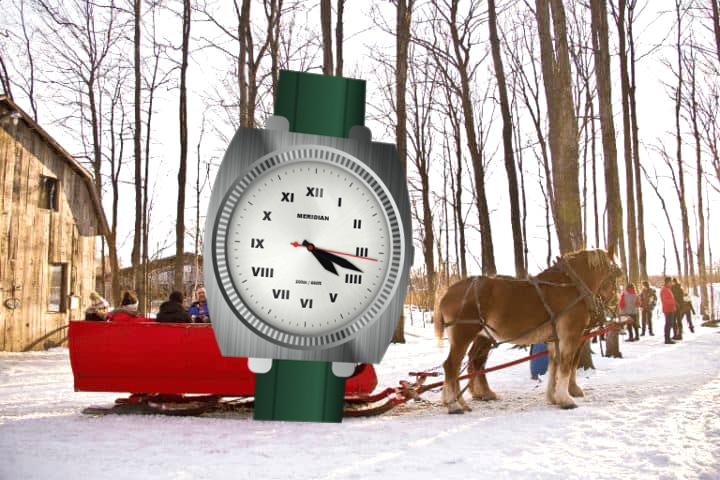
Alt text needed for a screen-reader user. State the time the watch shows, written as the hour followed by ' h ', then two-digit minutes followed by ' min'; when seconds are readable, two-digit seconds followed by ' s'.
4 h 18 min 16 s
